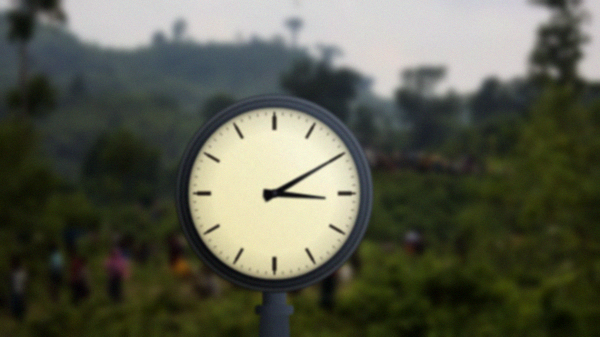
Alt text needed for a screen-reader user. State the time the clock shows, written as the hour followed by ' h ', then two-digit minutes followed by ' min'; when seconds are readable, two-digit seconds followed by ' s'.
3 h 10 min
